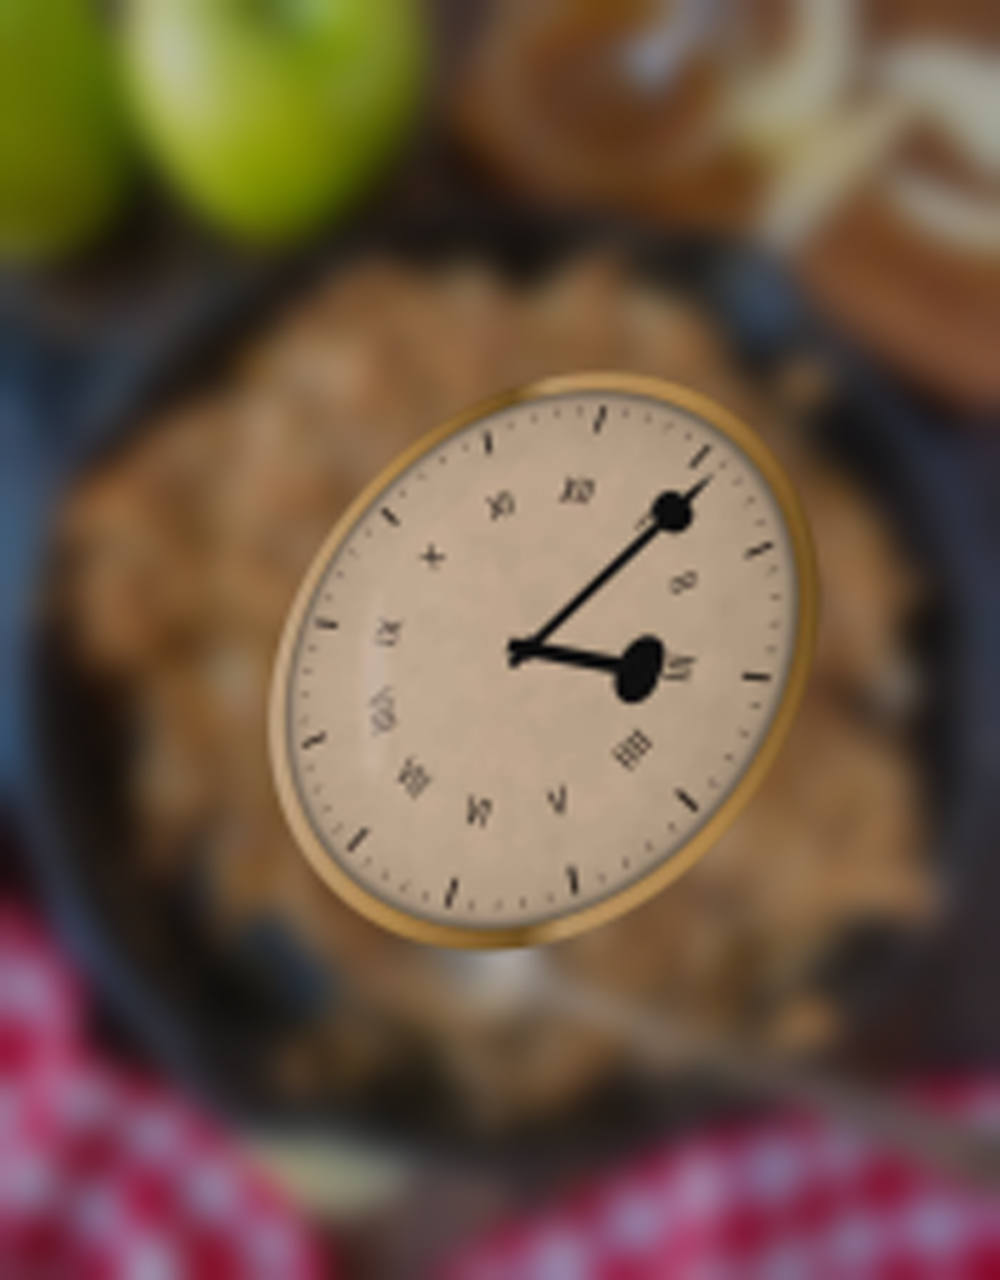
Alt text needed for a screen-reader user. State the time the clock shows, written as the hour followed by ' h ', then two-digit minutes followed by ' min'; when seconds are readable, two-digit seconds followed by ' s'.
3 h 06 min
